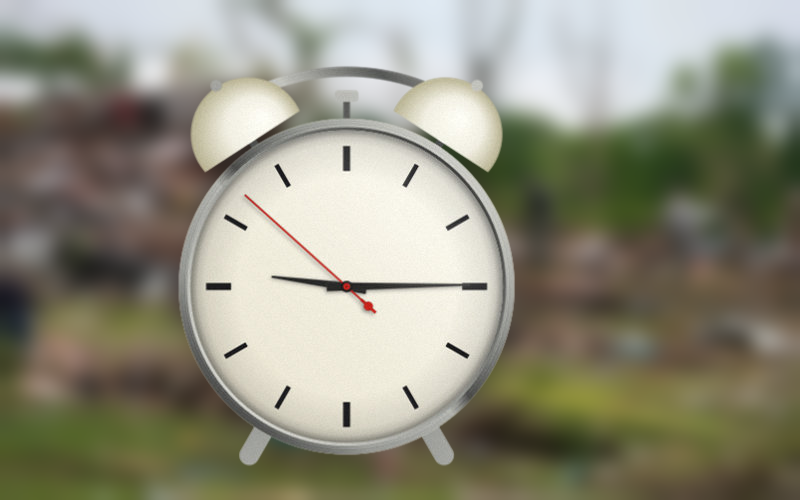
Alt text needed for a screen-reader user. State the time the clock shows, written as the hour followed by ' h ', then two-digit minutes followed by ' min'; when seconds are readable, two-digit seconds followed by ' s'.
9 h 14 min 52 s
